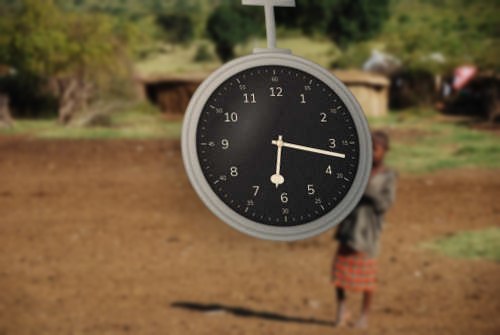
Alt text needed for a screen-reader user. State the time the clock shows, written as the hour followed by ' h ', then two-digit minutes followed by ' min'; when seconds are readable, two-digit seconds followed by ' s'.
6 h 17 min
